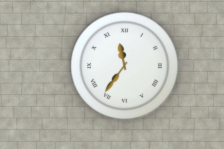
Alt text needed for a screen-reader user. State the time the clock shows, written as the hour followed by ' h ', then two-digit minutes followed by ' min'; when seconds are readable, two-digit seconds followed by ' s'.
11 h 36 min
